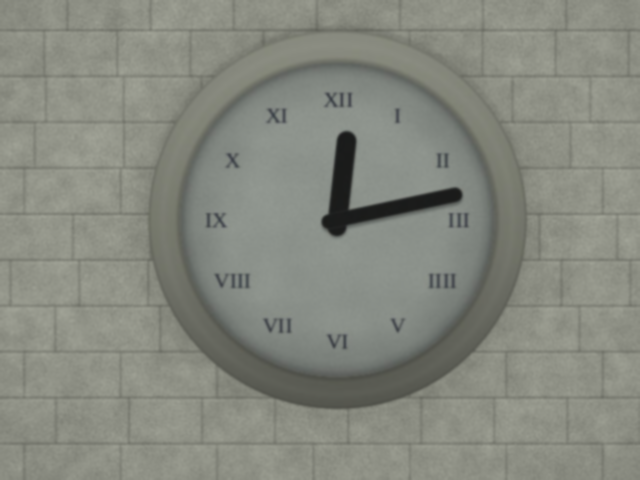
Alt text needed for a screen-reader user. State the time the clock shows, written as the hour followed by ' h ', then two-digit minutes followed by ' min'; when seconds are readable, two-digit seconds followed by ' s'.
12 h 13 min
